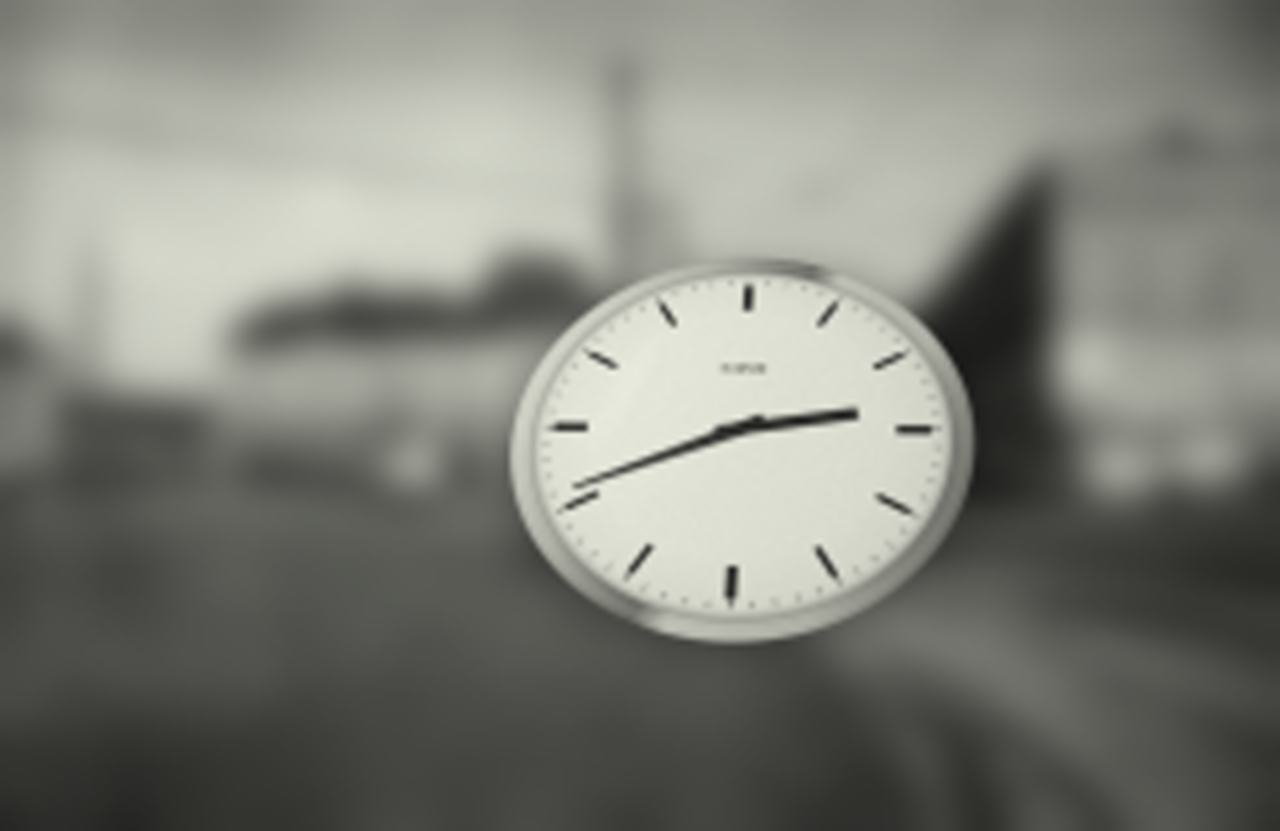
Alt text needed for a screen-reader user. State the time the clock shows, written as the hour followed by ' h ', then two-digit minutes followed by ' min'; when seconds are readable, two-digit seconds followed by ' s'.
2 h 41 min
